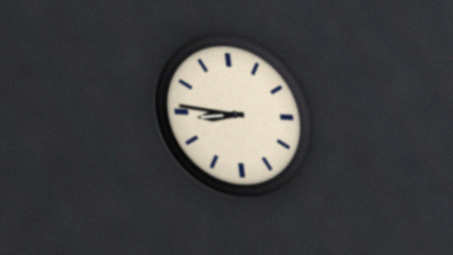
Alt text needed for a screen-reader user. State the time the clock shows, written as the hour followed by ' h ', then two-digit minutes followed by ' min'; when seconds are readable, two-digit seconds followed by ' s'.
8 h 46 min
